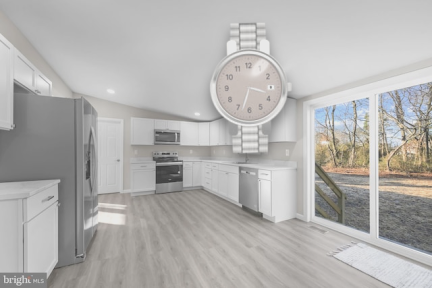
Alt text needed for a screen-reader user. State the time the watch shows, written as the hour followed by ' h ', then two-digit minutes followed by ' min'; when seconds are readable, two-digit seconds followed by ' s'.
3 h 33 min
